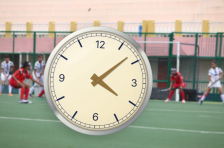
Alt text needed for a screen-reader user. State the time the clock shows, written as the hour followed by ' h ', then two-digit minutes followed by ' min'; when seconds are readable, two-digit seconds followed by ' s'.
4 h 08 min
